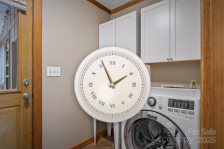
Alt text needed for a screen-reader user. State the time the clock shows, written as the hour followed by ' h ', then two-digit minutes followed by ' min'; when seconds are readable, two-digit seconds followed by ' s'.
1 h 56 min
